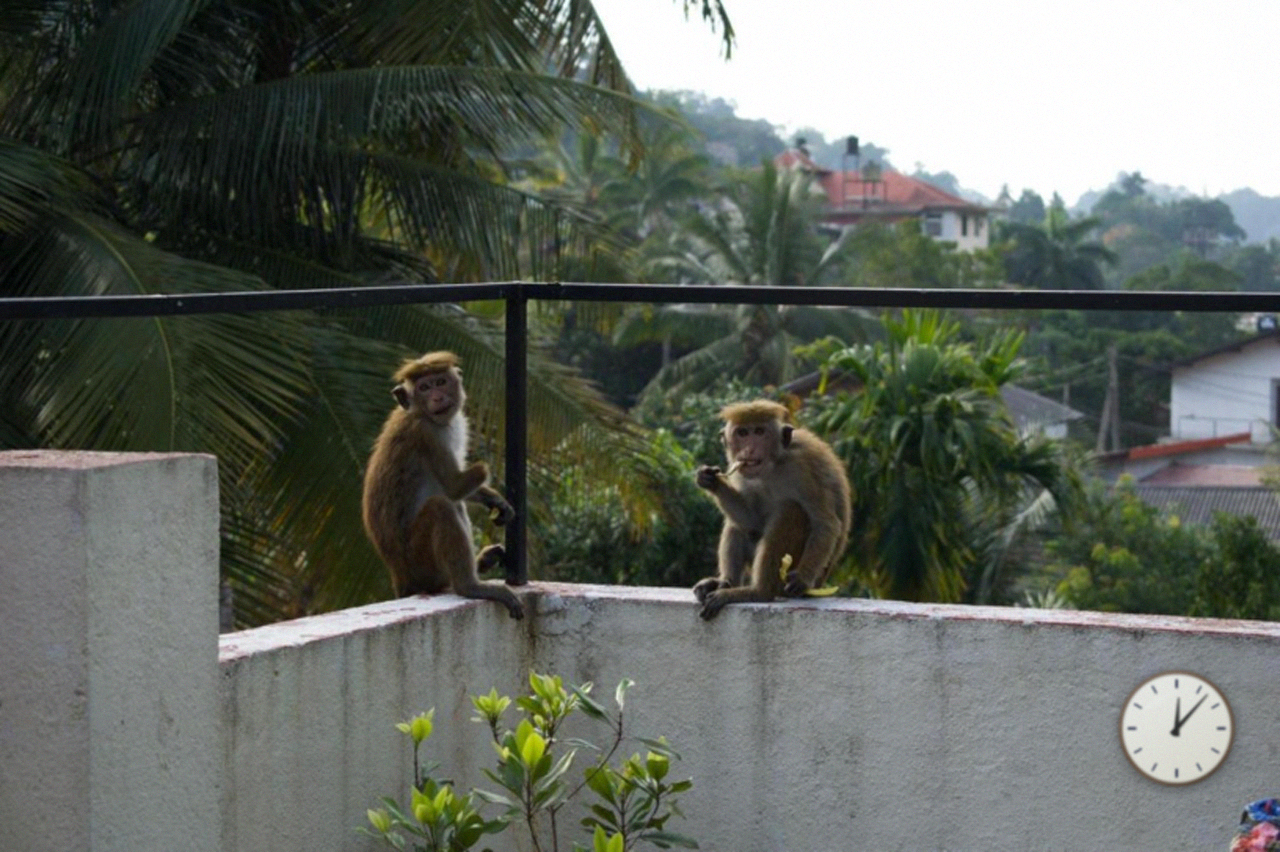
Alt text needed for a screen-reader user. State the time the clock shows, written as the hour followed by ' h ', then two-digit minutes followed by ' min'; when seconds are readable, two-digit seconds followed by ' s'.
12 h 07 min
